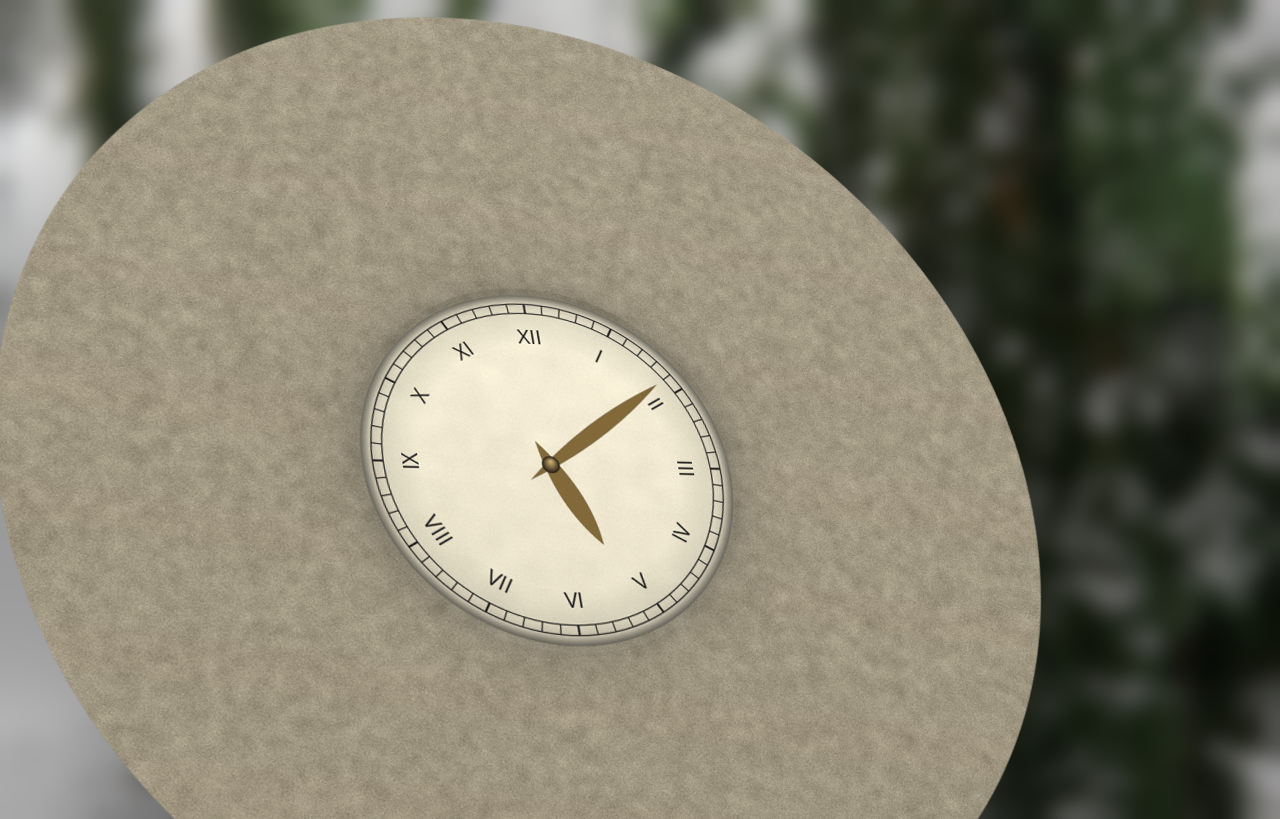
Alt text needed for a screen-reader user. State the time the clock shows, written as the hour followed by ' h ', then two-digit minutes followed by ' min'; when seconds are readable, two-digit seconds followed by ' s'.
5 h 09 min
